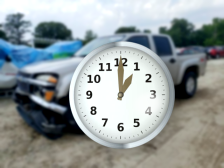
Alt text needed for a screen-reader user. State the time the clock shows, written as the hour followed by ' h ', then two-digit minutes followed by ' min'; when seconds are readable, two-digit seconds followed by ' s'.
1 h 00 min
